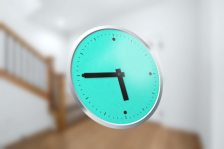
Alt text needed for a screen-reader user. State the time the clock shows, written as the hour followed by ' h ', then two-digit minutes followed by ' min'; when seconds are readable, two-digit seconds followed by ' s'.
5 h 45 min
